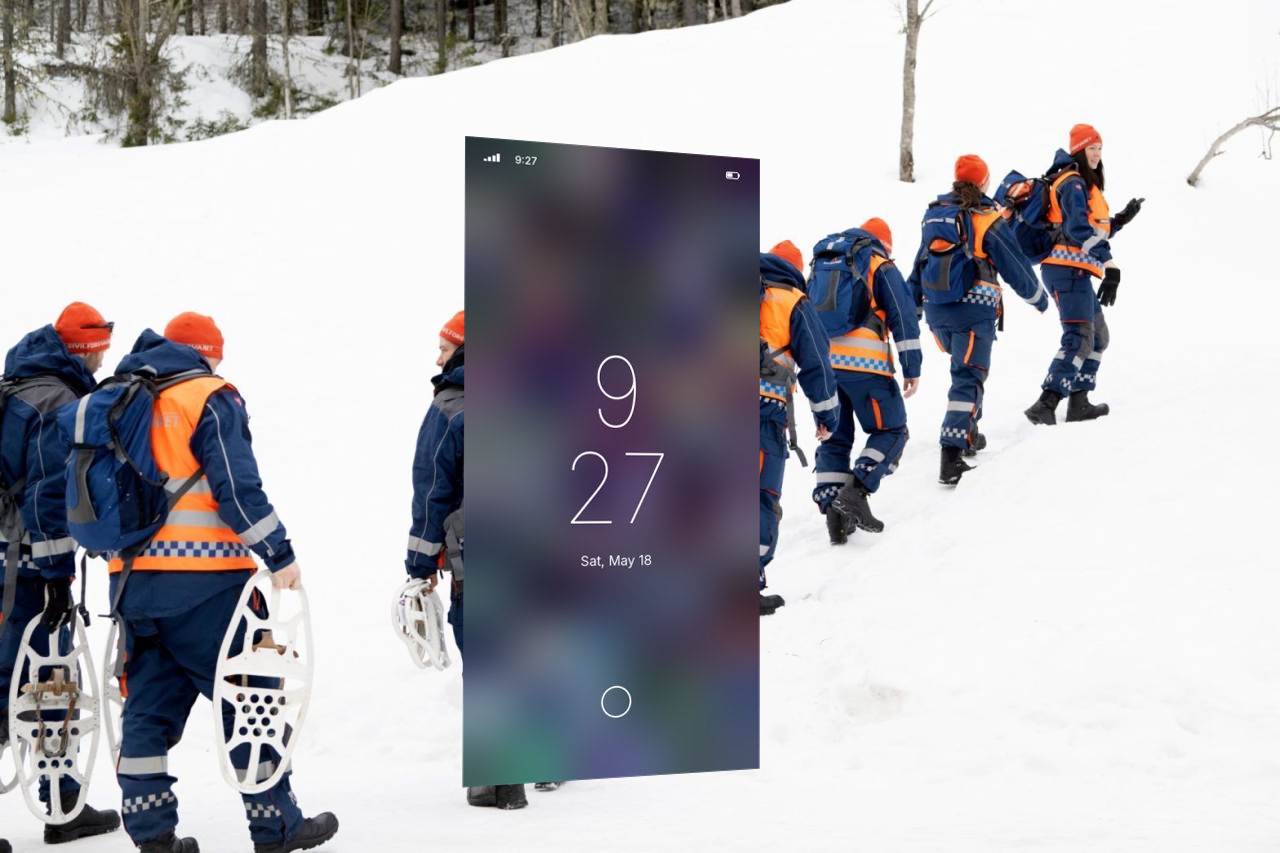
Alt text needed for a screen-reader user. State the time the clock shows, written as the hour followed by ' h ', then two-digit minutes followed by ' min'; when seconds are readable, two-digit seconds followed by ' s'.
9 h 27 min
